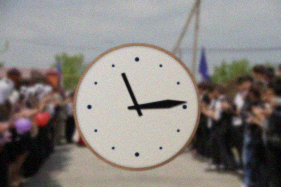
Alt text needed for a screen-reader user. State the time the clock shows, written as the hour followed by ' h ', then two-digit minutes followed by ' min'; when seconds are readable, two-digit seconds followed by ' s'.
11 h 14 min
